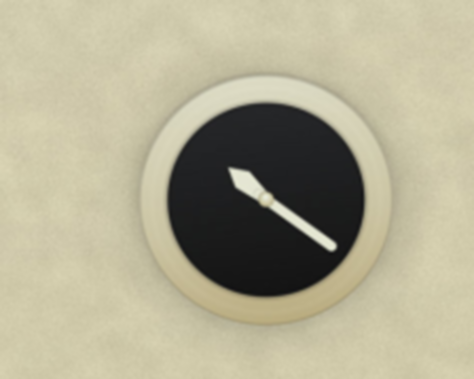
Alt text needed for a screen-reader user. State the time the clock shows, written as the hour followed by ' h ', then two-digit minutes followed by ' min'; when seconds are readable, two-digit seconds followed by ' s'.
10 h 21 min
